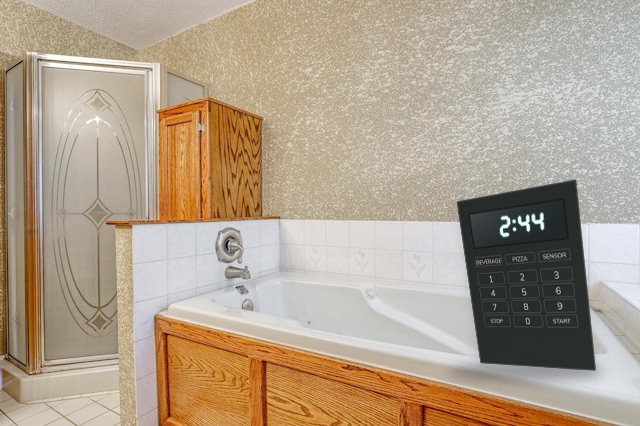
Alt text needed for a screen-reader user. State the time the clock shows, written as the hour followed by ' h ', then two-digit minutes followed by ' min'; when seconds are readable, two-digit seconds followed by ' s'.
2 h 44 min
